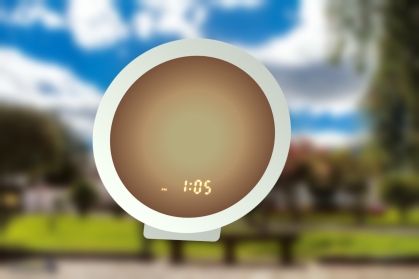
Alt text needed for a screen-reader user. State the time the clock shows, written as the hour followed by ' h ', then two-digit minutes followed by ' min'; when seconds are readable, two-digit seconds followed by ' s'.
1 h 05 min
